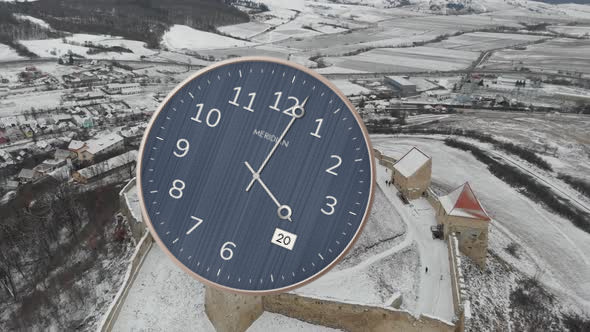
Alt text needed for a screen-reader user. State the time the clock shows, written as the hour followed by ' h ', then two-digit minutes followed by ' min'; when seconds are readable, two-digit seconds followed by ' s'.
4 h 02 min
